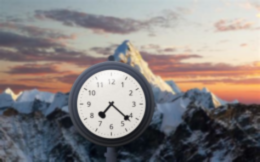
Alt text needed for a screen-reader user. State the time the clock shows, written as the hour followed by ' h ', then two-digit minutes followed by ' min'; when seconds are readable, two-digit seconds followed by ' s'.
7 h 22 min
